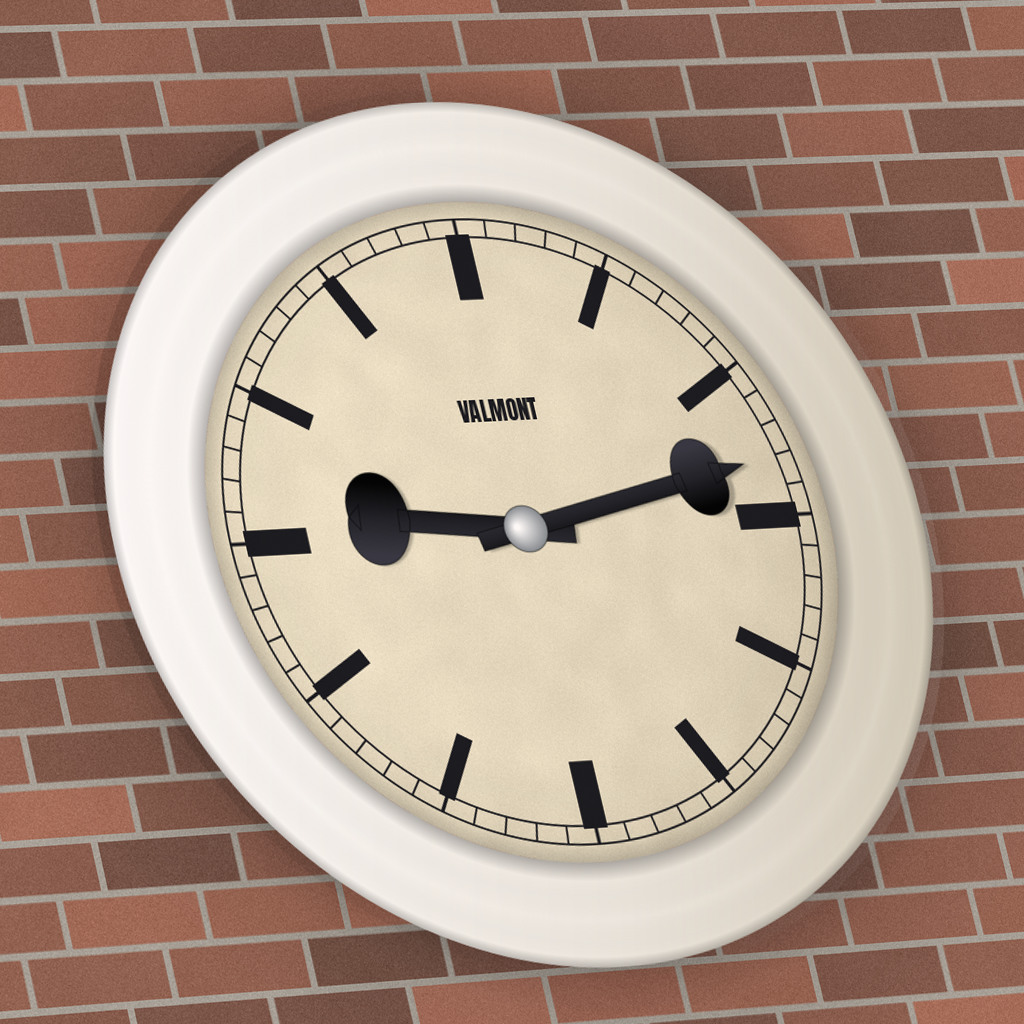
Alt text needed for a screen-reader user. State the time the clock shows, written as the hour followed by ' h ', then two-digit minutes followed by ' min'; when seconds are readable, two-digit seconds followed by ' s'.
9 h 13 min
